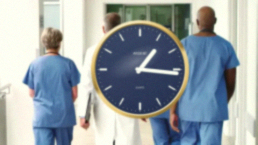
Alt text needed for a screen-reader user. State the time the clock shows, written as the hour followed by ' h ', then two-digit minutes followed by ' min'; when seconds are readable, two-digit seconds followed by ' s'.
1 h 16 min
